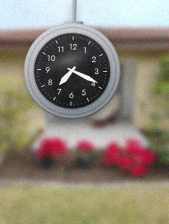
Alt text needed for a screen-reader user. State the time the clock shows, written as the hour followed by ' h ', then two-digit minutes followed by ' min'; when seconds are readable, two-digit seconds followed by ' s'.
7 h 19 min
